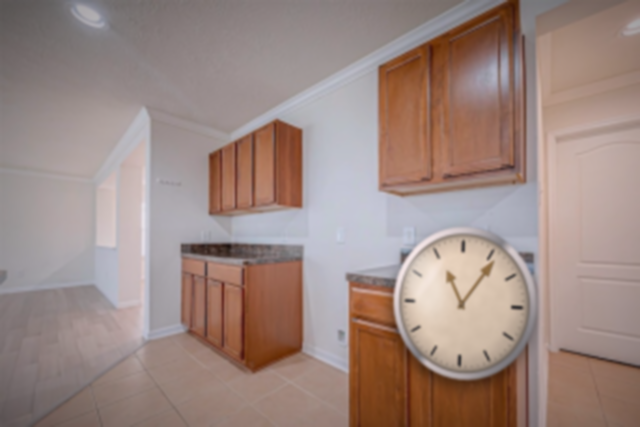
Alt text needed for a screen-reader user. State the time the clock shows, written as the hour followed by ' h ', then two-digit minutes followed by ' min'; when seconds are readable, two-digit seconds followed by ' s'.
11 h 06 min
